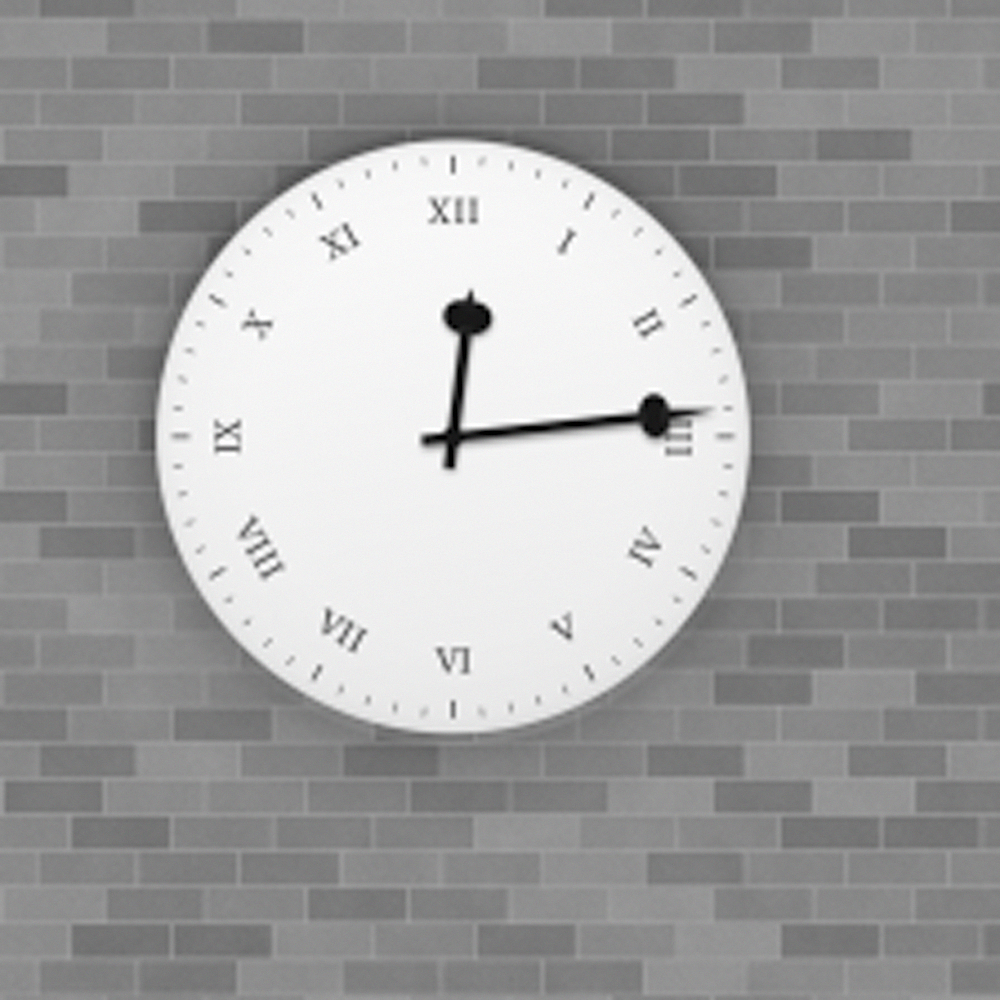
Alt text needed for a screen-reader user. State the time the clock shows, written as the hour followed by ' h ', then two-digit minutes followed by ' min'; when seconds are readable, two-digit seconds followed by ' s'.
12 h 14 min
